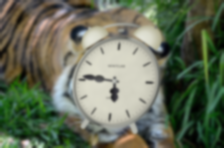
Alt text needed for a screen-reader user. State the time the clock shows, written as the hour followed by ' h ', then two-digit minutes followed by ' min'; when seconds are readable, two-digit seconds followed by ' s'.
5 h 46 min
